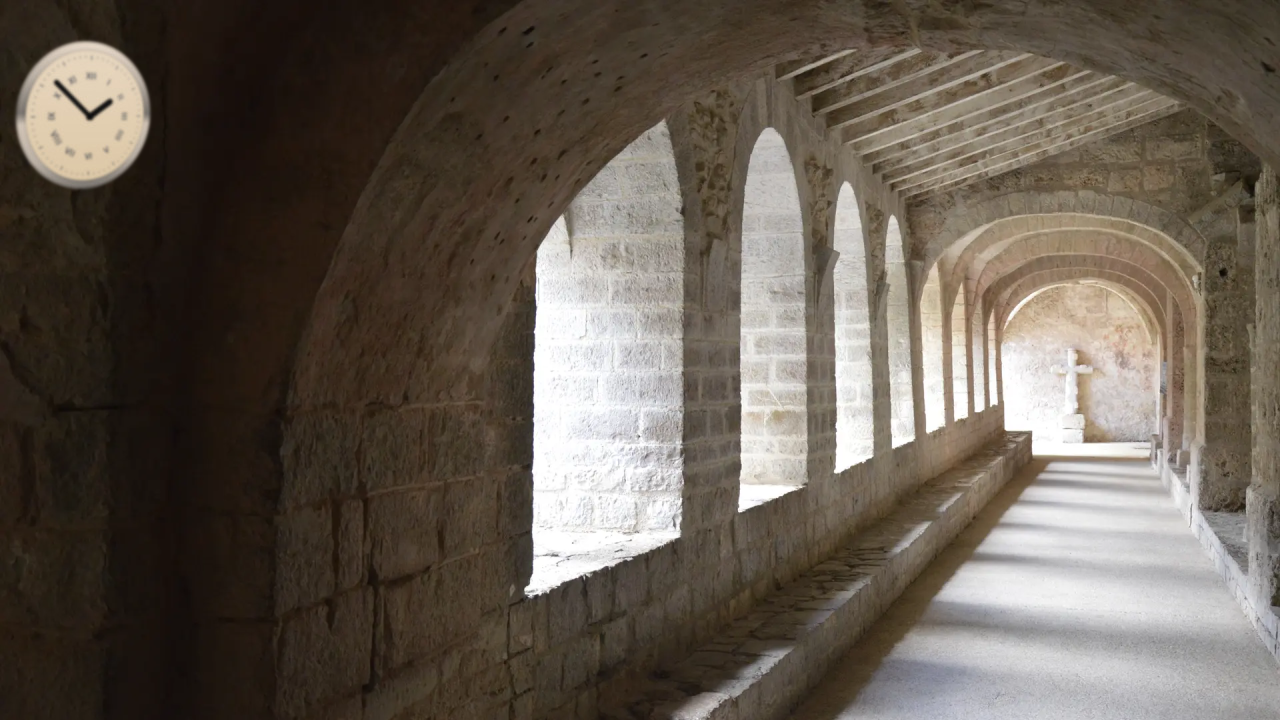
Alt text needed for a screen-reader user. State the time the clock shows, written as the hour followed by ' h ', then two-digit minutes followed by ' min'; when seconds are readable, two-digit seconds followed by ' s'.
1 h 52 min
